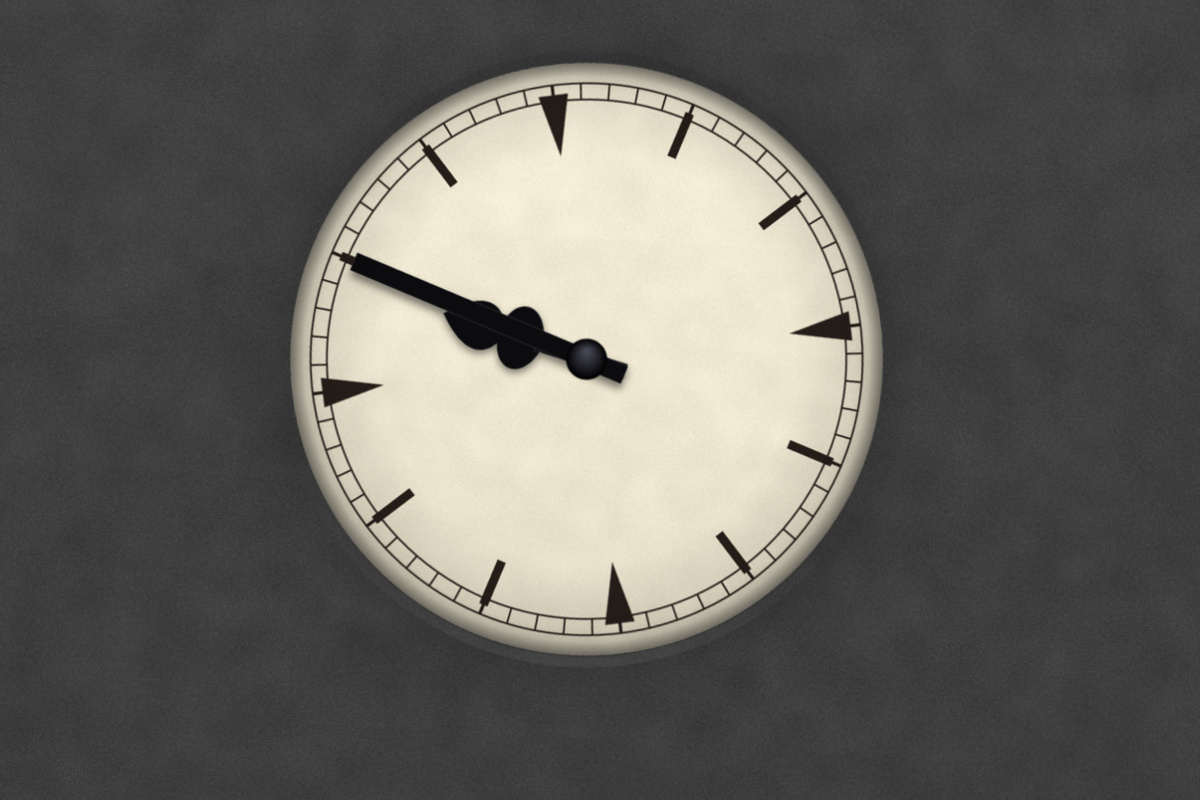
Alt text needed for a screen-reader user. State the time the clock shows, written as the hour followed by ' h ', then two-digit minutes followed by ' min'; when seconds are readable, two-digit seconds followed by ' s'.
9 h 50 min
